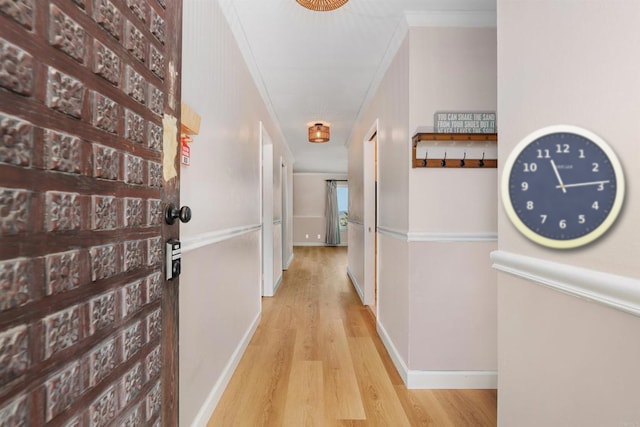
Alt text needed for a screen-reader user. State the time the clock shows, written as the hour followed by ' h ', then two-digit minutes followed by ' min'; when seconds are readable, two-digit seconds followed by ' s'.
11 h 14 min
